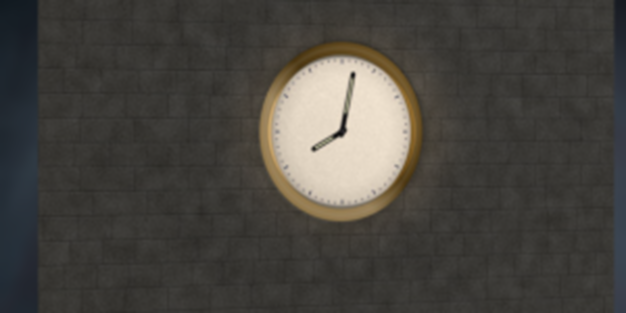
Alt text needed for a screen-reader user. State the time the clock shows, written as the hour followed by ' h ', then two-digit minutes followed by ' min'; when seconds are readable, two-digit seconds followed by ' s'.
8 h 02 min
